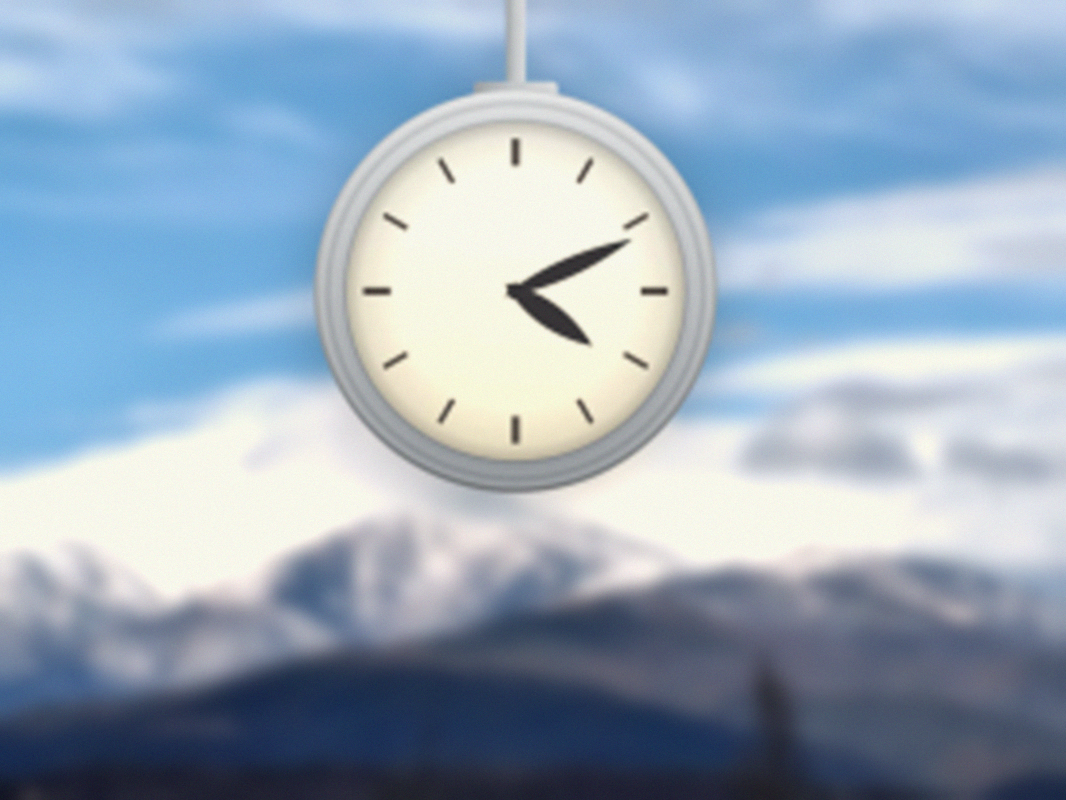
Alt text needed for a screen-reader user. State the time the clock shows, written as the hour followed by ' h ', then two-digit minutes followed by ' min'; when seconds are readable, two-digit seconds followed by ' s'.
4 h 11 min
